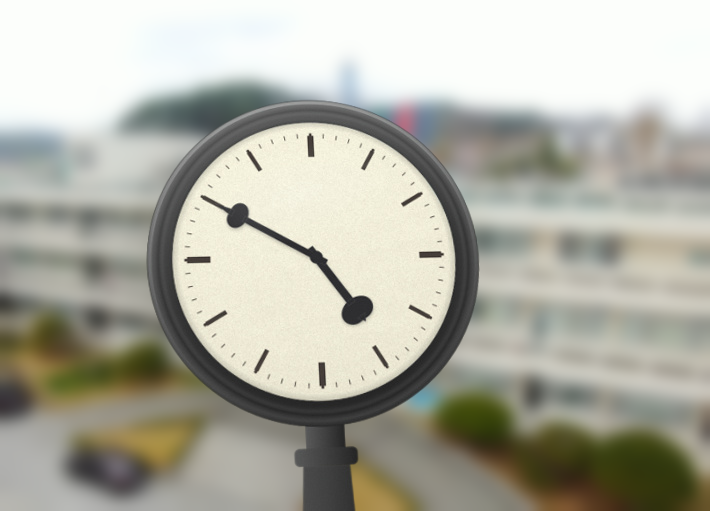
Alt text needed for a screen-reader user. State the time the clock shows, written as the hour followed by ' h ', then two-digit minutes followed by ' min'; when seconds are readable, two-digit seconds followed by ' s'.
4 h 50 min
